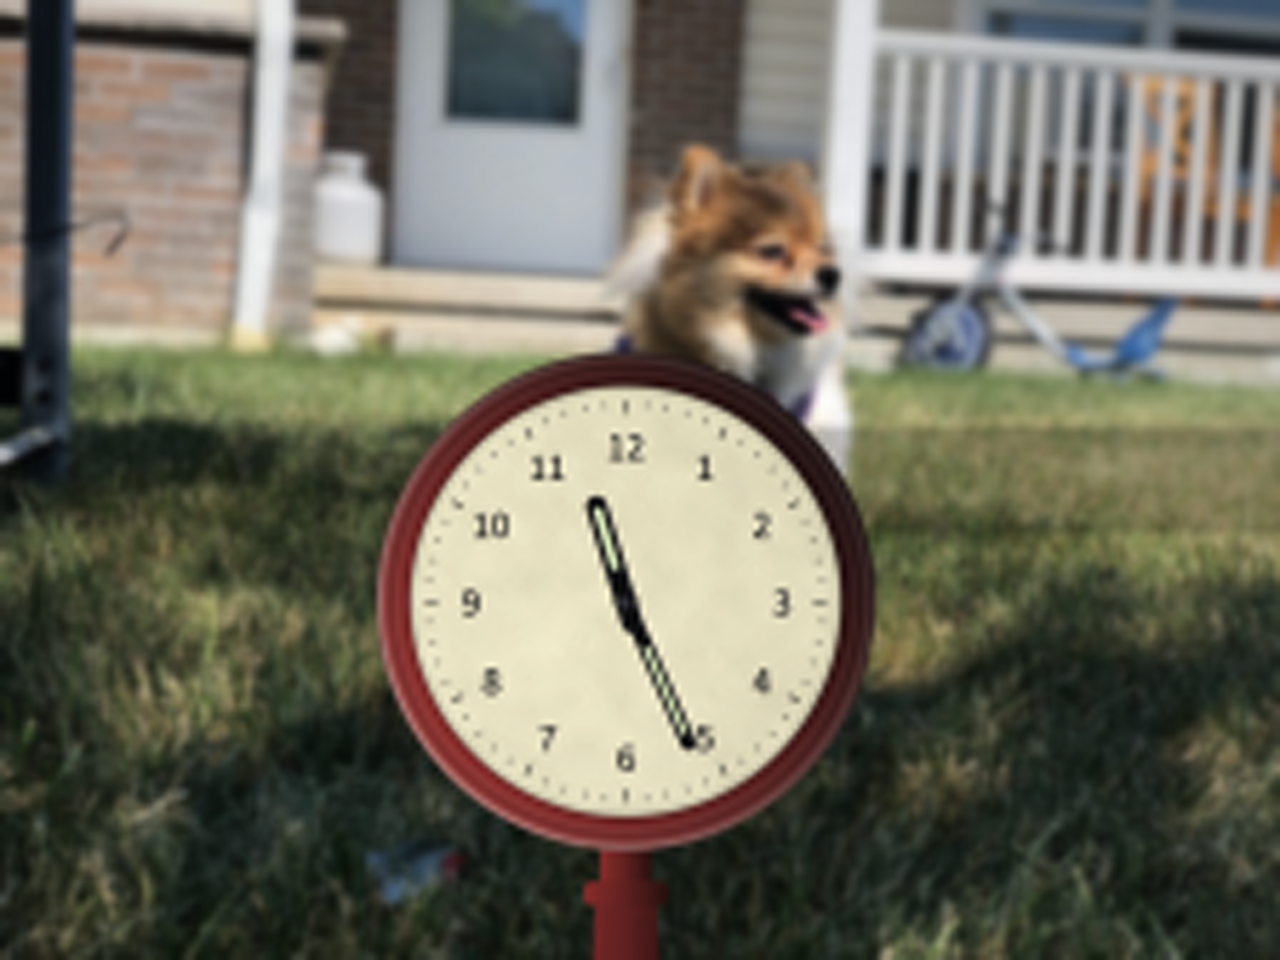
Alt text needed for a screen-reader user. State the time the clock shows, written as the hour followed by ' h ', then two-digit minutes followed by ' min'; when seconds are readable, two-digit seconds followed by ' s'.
11 h 26 min
